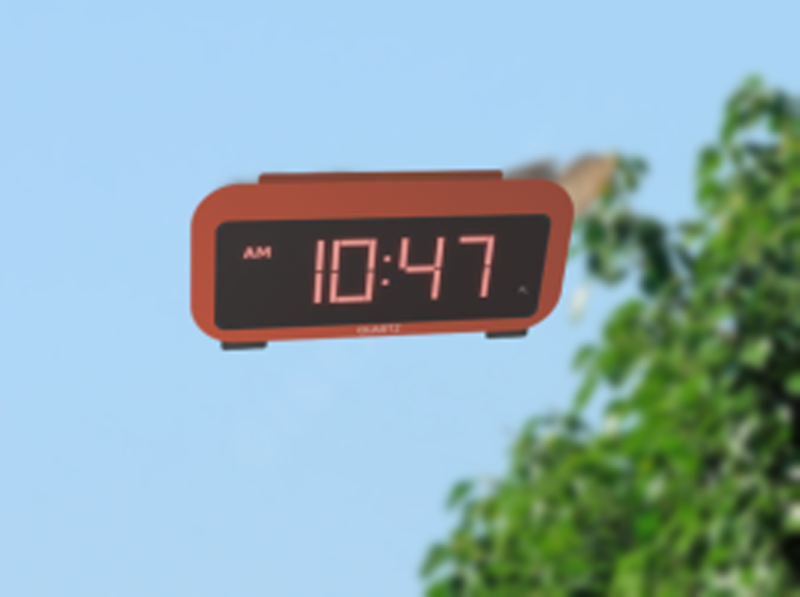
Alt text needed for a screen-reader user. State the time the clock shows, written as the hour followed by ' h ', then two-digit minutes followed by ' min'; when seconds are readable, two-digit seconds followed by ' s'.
10 h 47 min
